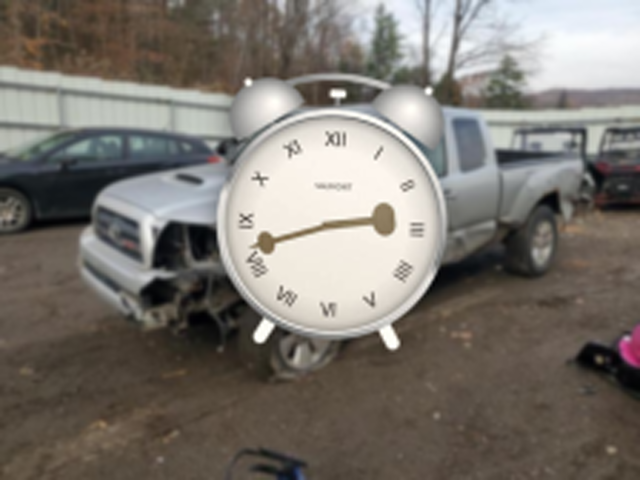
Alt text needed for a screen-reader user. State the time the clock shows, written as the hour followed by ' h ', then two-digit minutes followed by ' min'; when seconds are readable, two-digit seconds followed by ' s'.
2 h 42 min
